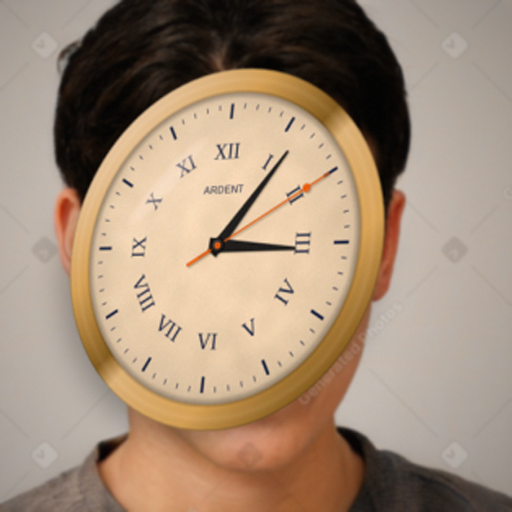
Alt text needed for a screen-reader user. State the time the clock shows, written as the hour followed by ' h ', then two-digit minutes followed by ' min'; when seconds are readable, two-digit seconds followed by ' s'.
3 h 06 min 10 s
